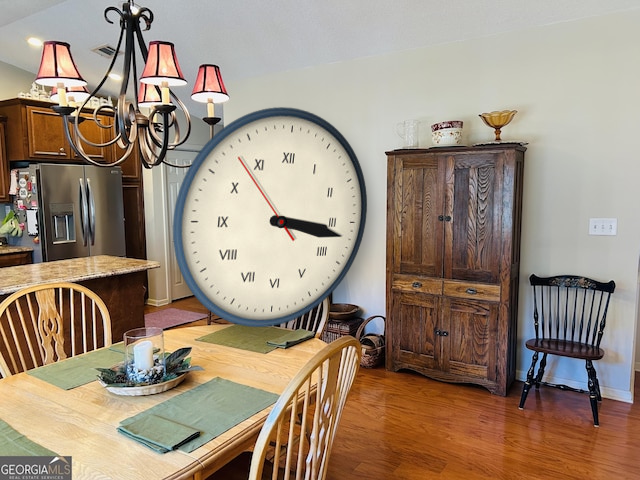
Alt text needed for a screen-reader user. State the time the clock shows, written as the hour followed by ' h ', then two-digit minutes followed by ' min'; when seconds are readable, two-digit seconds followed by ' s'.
3 h 16 min 53 s
